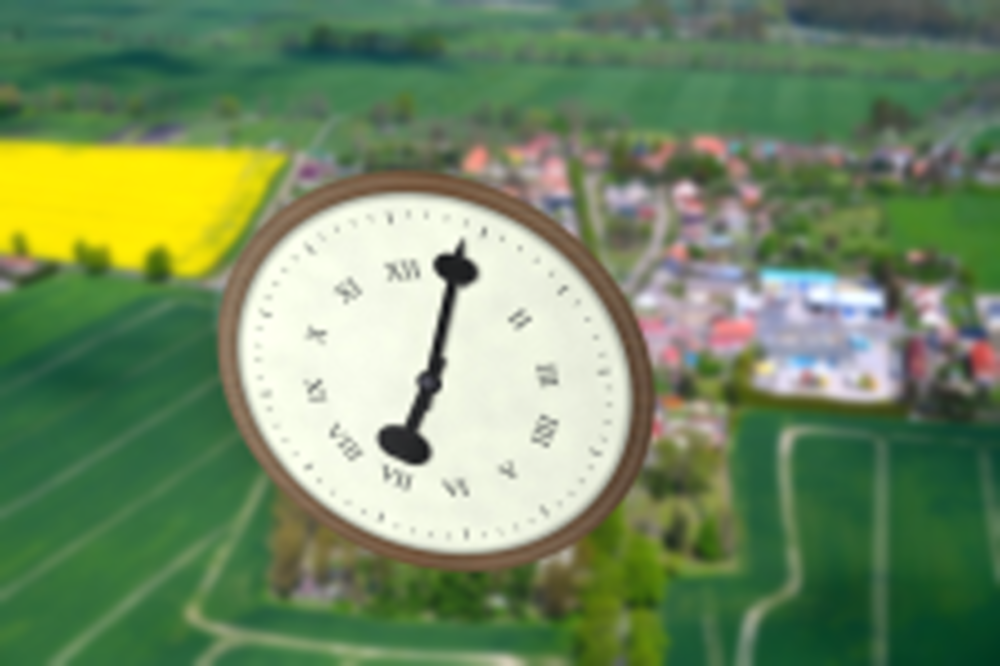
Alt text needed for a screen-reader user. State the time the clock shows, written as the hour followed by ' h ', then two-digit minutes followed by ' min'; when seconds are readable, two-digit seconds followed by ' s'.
7 h 04 min
